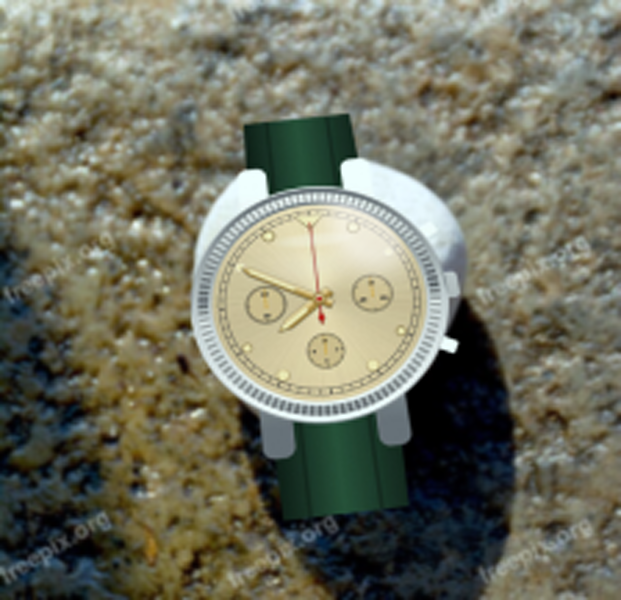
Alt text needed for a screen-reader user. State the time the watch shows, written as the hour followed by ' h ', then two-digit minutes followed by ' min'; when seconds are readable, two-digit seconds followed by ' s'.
7 h 50 min
